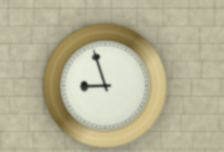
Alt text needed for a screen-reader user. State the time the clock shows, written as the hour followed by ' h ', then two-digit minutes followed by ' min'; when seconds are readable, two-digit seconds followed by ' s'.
8 h 57 min
